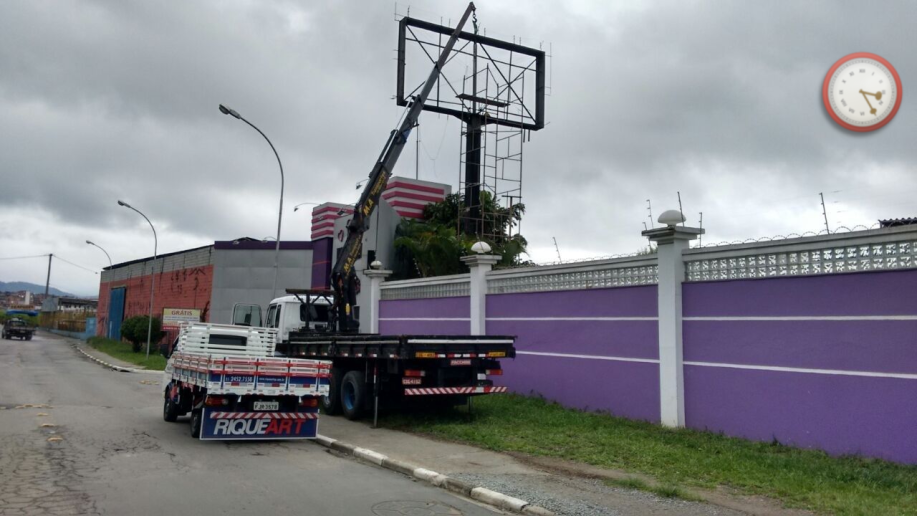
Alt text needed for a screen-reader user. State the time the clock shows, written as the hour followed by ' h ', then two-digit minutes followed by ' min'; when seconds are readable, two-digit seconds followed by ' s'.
3 h 25 min
